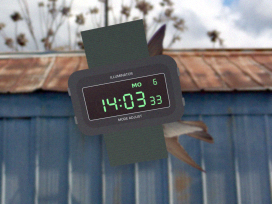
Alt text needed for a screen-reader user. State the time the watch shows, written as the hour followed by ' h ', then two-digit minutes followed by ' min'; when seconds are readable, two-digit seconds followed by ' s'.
14 h 03 min 33 s
